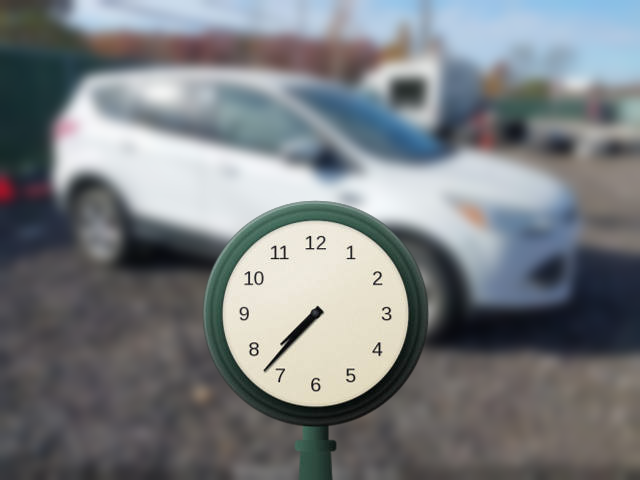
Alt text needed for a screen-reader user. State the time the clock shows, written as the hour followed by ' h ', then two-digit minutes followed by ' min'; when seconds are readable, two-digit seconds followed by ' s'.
7 h 37 min
